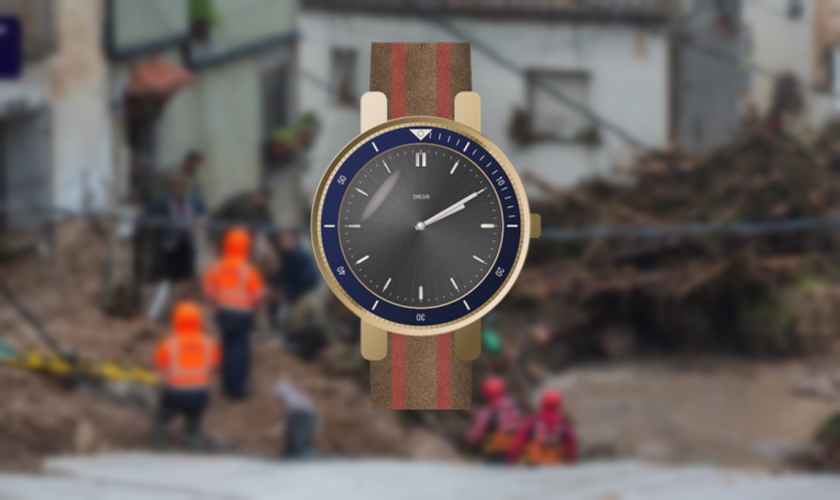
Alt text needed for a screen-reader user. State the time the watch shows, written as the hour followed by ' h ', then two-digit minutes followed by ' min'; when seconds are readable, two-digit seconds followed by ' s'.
2 h 10 min
